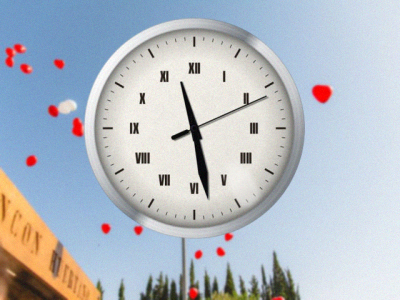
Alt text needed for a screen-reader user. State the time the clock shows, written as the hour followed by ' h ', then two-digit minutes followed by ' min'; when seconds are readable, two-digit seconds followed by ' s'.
11 h 28 min 11 s
